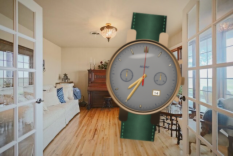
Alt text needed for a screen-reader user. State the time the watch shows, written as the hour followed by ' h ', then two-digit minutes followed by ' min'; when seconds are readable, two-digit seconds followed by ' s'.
7 h 35 min
